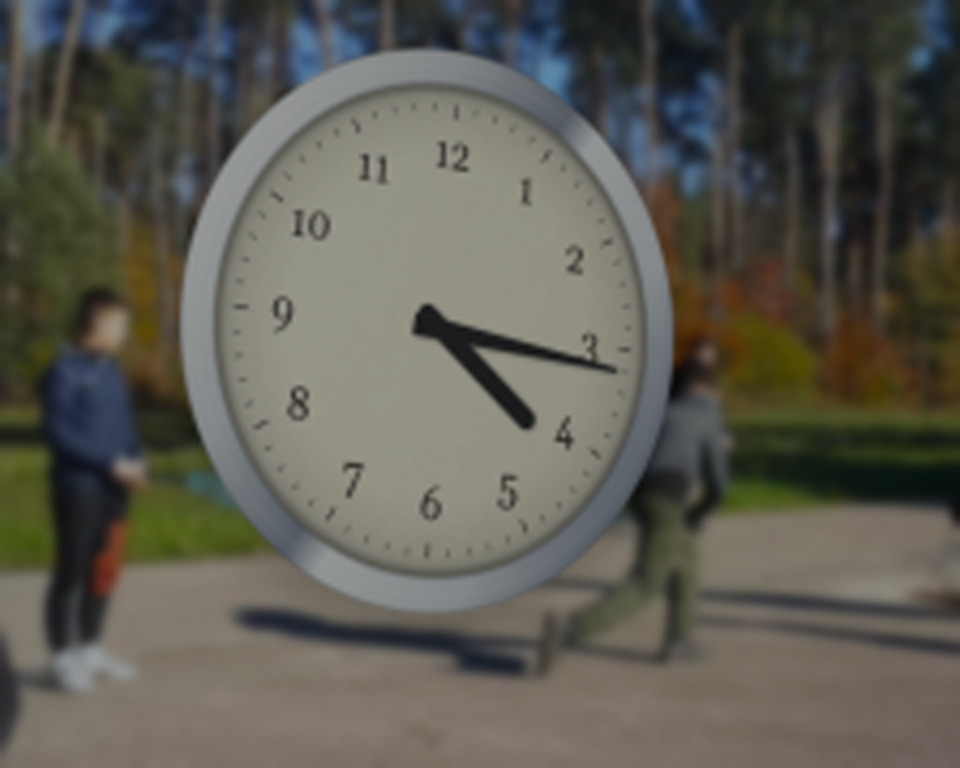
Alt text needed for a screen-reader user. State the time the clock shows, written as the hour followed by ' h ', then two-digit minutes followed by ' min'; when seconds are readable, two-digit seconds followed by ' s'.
4 h 16 min
